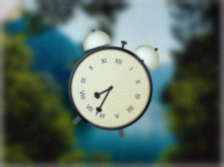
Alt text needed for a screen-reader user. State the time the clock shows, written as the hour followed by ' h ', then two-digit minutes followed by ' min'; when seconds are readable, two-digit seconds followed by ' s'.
7 h 32 min
